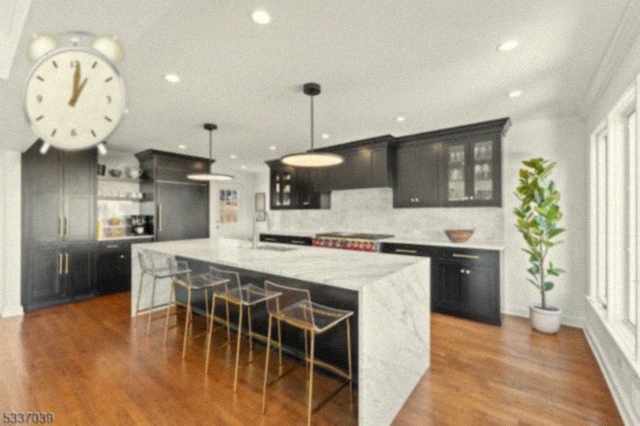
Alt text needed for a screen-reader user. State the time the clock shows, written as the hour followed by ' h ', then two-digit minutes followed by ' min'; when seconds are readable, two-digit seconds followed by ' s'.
1 h 01 min
